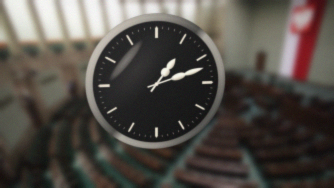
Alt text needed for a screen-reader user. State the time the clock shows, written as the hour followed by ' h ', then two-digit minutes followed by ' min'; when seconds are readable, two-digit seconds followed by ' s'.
1 h 12 min
